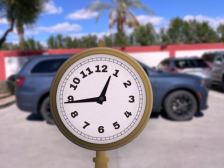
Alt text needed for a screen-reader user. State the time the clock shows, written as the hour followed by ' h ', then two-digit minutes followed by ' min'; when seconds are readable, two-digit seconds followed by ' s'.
12 h 44 min
